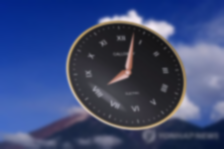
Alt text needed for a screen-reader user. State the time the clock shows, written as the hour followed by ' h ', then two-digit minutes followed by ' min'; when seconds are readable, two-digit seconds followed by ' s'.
8 h 03 min
